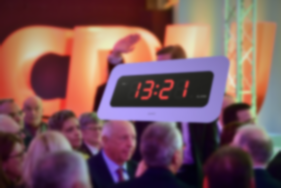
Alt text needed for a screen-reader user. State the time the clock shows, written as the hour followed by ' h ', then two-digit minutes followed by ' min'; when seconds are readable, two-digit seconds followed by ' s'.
13 h 21 min
